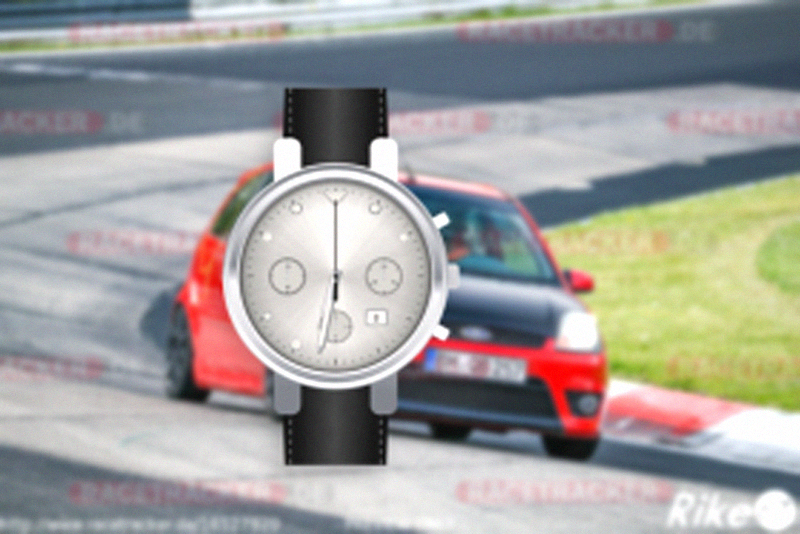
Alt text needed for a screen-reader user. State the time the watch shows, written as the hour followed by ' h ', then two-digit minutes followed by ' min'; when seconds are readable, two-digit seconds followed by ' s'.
6 h 32 min
